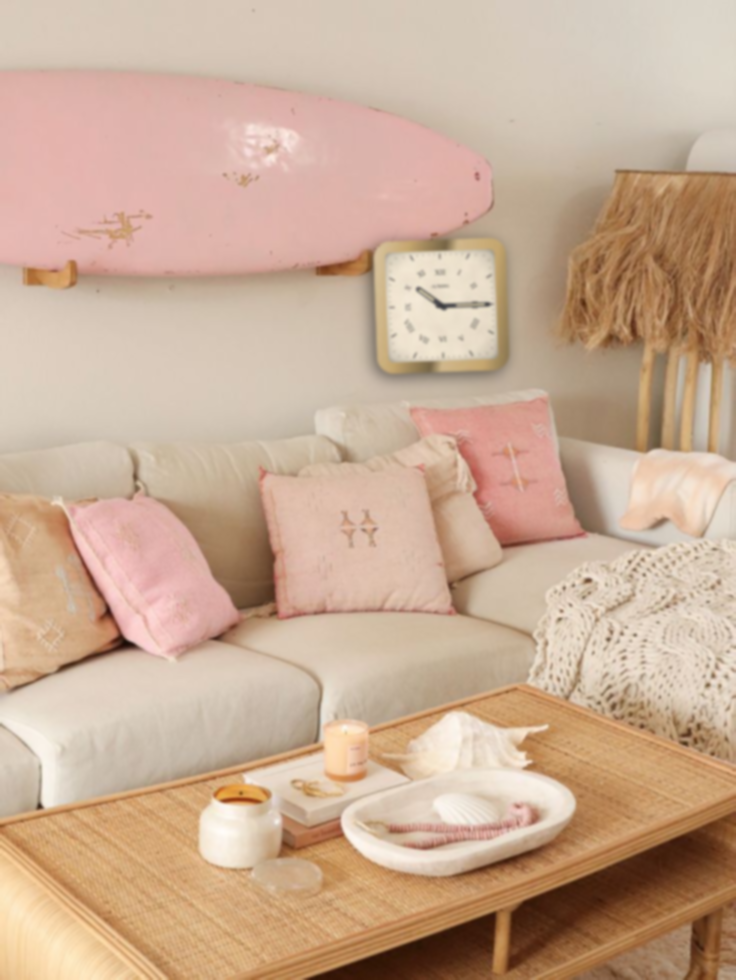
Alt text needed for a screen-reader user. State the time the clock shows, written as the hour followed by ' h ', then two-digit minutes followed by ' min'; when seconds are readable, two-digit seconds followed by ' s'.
10 h 15 min
